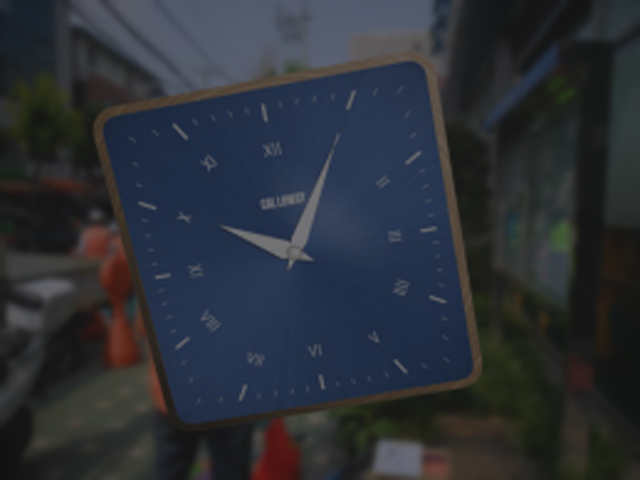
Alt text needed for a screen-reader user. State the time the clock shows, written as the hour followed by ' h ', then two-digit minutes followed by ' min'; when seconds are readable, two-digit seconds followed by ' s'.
10 h 05 min
